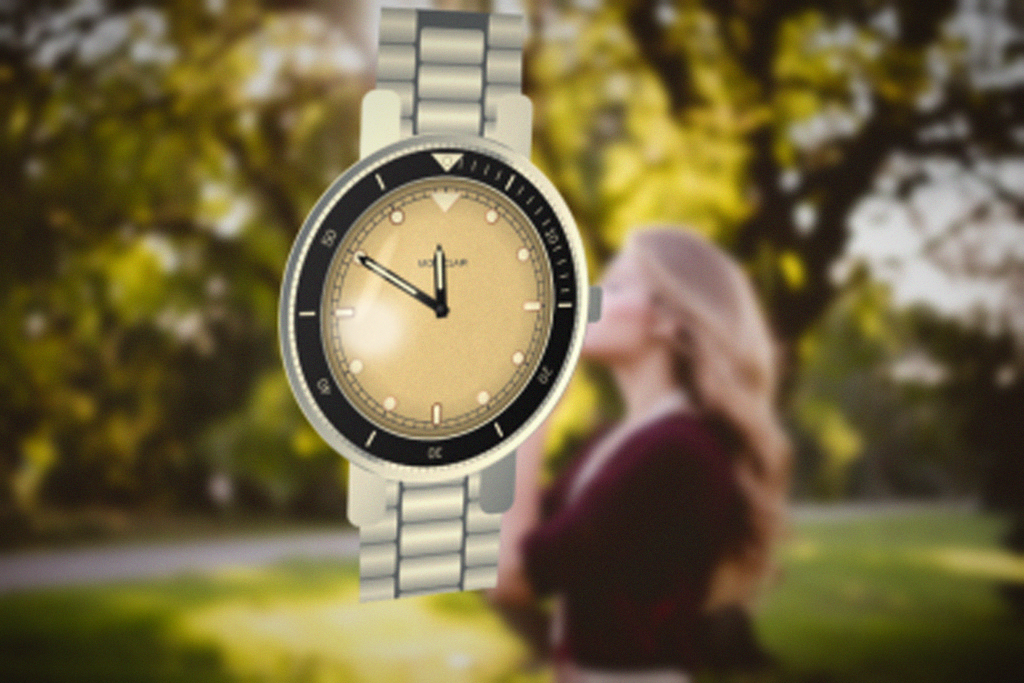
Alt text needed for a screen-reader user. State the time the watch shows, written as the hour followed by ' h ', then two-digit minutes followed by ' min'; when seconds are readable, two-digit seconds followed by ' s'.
11 h 50 min
